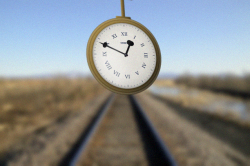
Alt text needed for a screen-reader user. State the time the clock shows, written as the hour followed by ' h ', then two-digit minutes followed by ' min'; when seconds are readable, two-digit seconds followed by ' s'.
12 h 49 min
